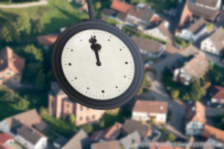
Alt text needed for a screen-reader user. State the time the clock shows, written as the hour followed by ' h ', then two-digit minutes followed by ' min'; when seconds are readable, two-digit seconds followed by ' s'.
11 h 59 min
